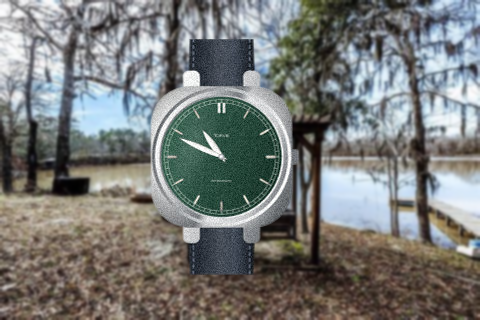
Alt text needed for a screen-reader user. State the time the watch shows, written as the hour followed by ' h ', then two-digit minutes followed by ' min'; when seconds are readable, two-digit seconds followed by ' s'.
10 h 49 min
